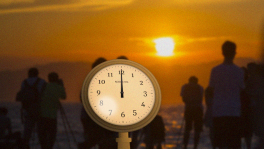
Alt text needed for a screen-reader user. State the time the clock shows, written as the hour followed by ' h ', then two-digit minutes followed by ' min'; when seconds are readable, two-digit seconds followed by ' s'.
12 h 00 min
